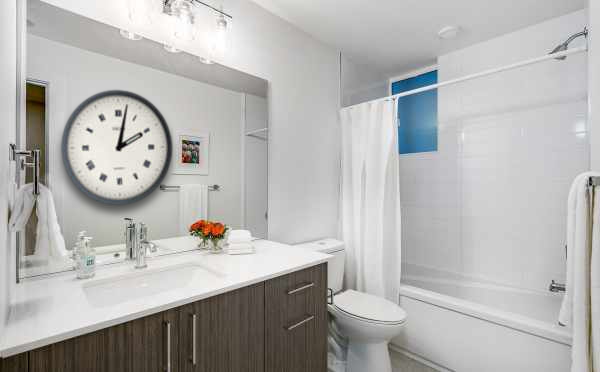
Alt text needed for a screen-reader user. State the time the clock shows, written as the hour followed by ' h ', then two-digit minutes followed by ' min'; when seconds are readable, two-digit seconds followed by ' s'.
2 h 02 min
